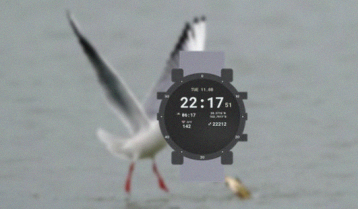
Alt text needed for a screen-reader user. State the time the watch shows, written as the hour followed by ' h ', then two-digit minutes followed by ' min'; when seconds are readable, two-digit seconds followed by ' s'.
22 h 17 min
